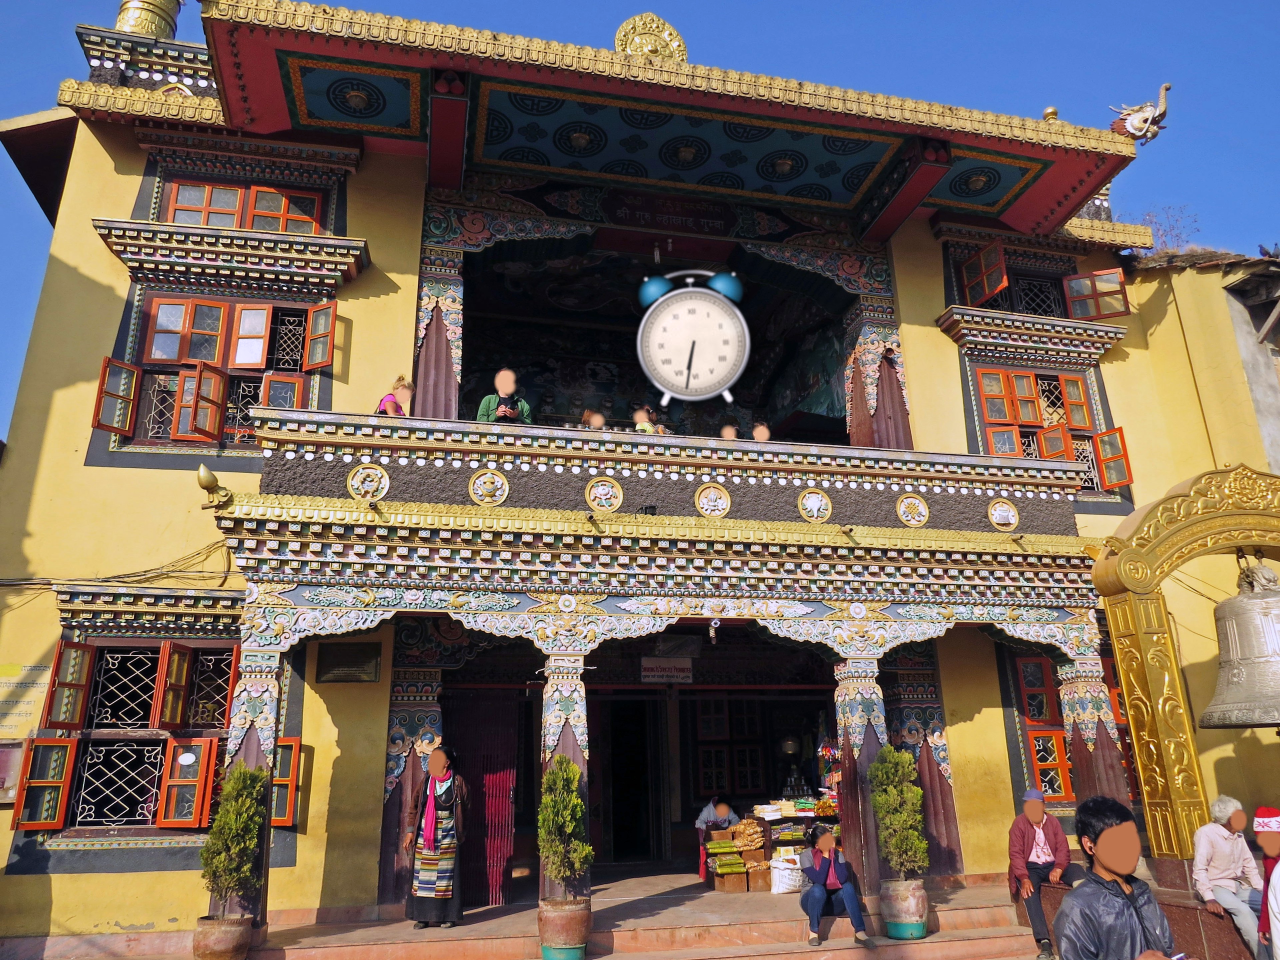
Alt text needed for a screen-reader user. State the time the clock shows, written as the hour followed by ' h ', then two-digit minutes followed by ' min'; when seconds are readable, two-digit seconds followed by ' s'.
6 h 32 min
